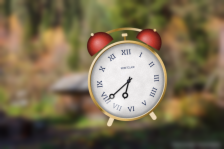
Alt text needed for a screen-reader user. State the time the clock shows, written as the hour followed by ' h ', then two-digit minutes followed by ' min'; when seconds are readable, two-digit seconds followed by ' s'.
6 h 39 min
